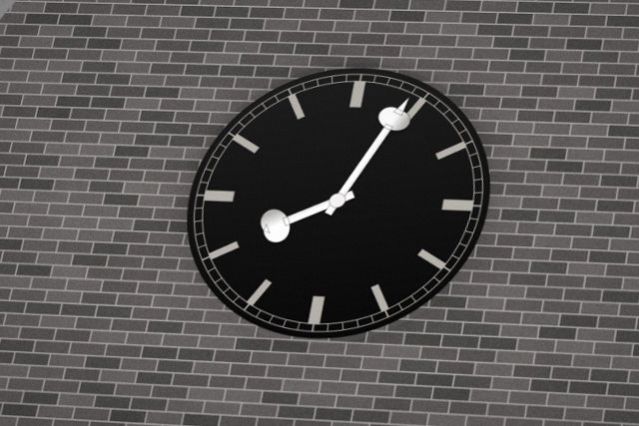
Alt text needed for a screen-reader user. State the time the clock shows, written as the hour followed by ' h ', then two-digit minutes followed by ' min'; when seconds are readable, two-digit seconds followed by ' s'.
8 h 04 min
